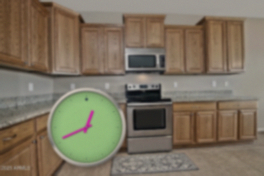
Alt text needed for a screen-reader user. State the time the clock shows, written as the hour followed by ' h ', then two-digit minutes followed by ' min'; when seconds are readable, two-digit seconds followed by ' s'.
12 h 41 min
